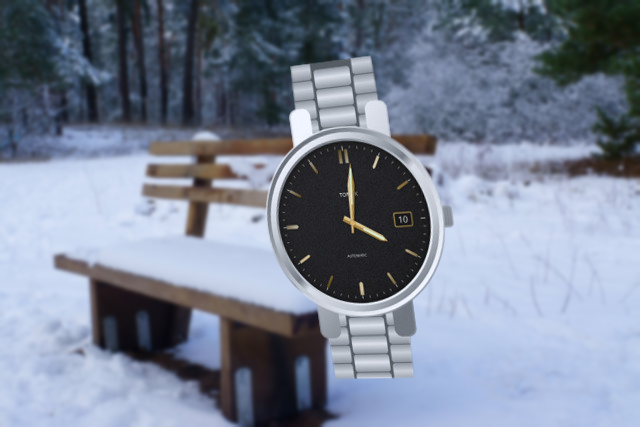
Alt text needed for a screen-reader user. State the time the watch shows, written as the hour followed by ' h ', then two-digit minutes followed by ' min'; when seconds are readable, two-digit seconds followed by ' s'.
4 h 01 min
